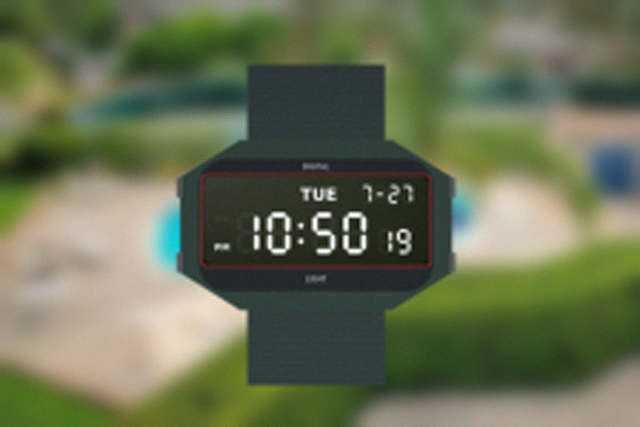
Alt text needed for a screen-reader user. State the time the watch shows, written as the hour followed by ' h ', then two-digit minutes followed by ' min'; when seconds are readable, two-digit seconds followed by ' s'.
10 h 50 min 19 s
